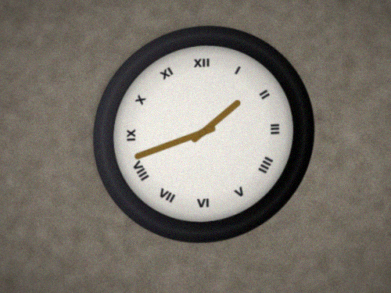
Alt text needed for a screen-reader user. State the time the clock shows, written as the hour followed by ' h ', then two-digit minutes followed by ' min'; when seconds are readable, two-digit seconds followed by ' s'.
1 h 42 min
